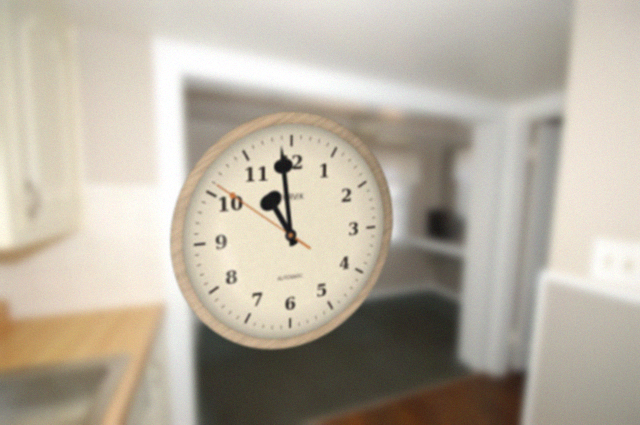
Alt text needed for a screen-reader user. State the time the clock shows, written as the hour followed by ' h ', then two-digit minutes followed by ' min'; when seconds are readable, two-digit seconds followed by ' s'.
10 h 58 min 51 s
